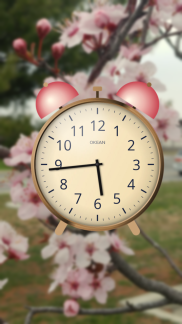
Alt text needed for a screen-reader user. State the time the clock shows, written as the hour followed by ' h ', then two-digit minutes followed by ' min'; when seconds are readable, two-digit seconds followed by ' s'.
5 h 44 min
